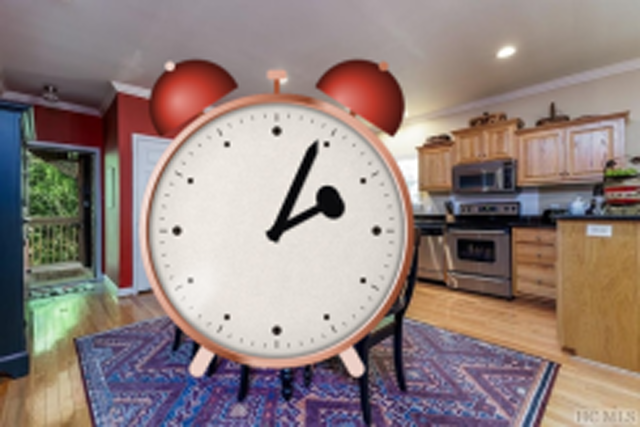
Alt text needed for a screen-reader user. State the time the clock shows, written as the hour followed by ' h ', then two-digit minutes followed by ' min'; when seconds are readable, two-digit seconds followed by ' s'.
2 h 04 min
